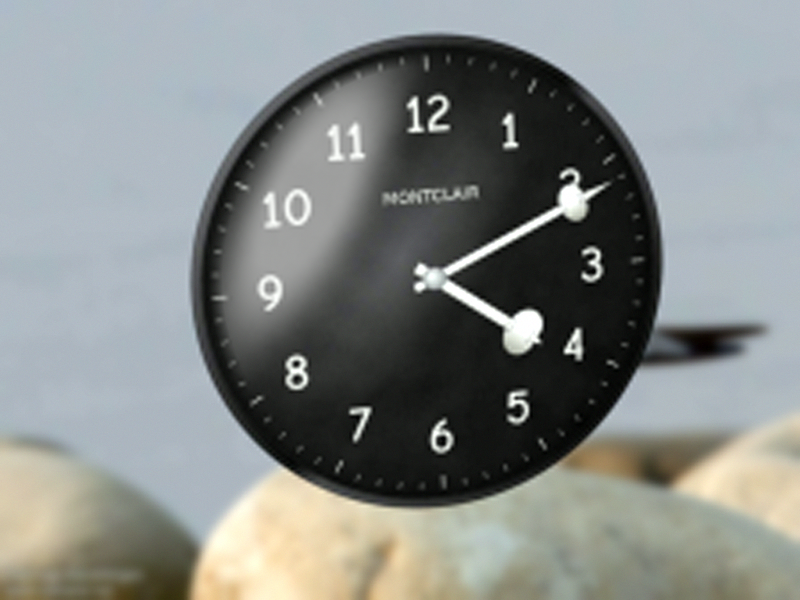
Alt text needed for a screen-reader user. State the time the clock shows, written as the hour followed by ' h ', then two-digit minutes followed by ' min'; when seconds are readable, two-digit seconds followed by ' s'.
4 h 11 min
